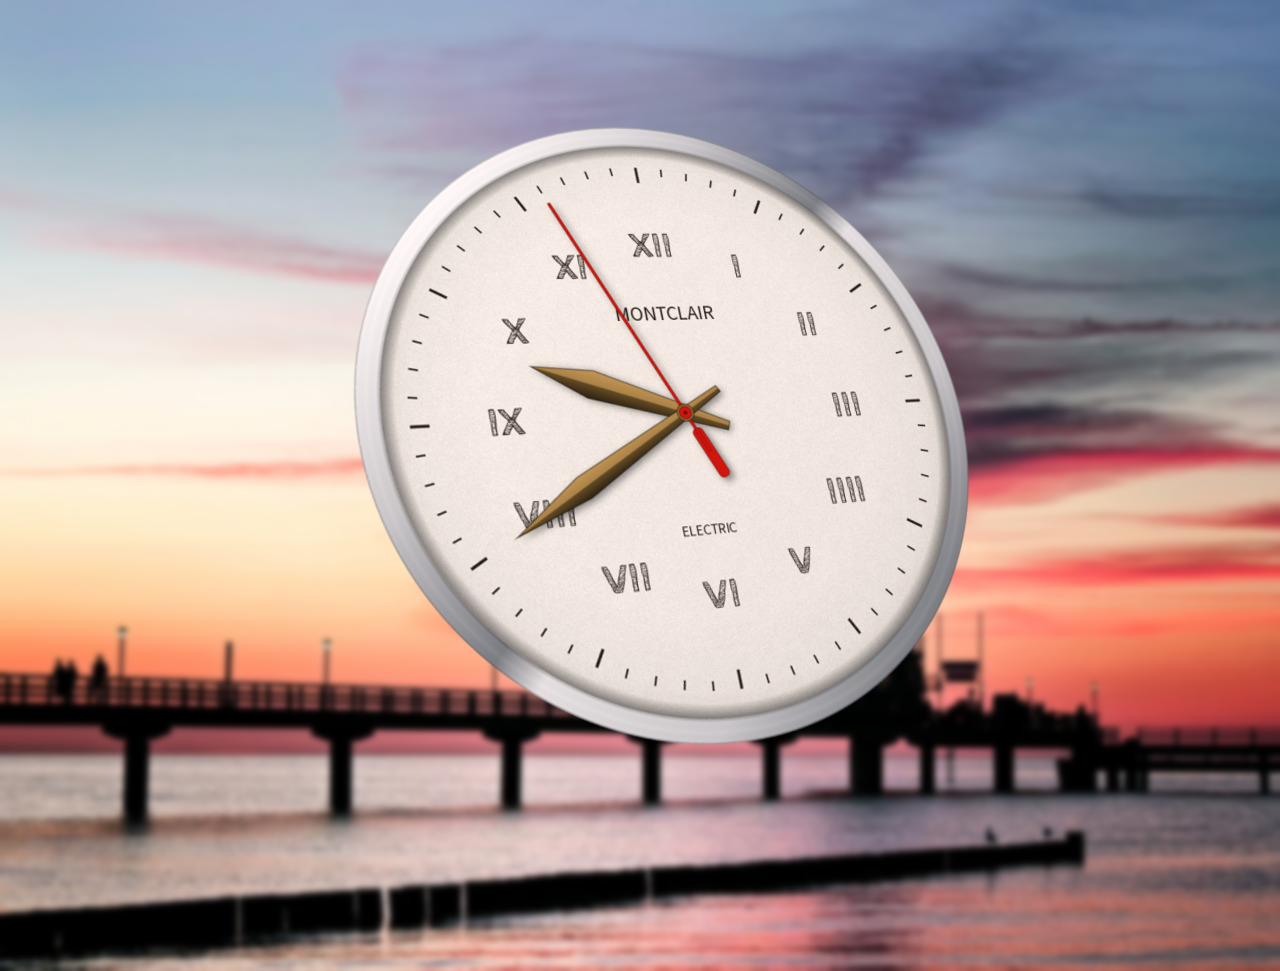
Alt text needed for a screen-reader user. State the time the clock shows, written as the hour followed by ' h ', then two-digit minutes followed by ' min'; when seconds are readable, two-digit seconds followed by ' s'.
9 h 39 min 56 s
